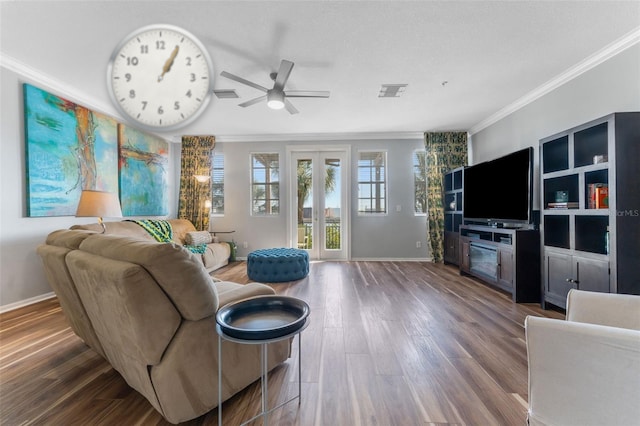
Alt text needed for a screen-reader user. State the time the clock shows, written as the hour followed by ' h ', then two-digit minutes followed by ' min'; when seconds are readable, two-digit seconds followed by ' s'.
1 h 05 min
